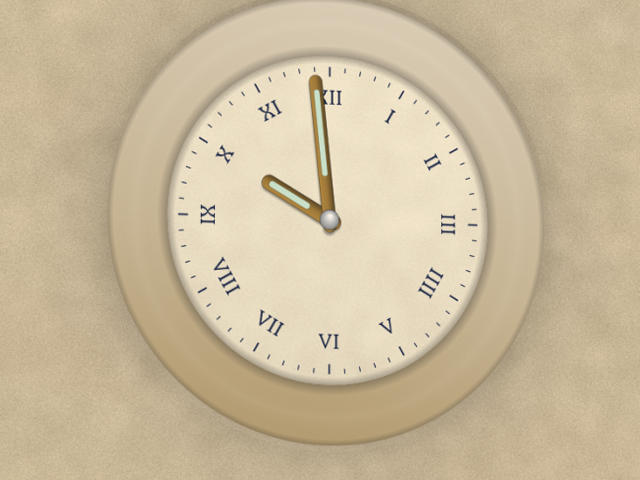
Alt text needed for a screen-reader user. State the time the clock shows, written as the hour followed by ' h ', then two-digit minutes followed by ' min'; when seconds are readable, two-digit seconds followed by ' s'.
9 h 59 min
